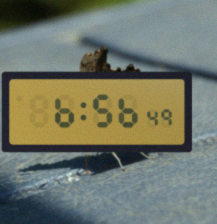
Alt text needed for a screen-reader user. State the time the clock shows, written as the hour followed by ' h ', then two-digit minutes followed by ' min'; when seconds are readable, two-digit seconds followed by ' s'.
6 h 56 min 49 s
